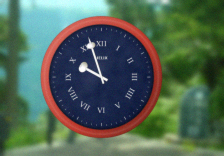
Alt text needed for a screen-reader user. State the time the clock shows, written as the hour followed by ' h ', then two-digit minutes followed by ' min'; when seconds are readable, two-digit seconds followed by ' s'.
9 h 57 min
